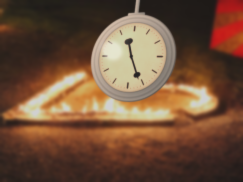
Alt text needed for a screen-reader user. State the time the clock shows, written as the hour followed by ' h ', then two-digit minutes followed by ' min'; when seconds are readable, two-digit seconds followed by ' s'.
11 h 26 min
